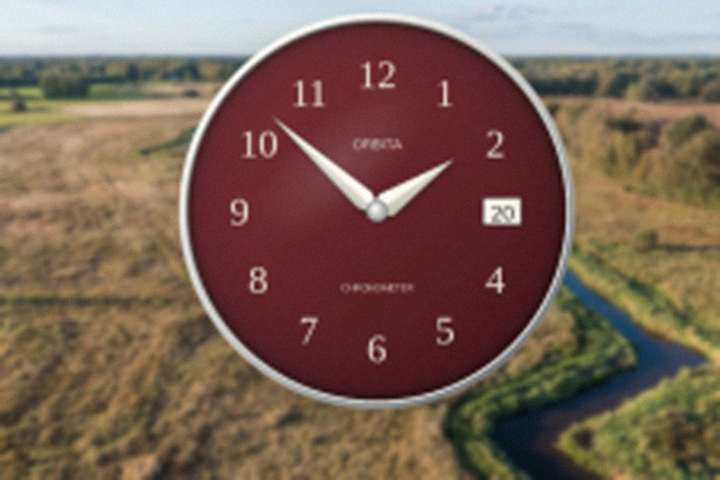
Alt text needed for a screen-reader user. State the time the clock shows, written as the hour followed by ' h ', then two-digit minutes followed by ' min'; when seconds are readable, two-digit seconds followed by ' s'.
1 h 52 min
